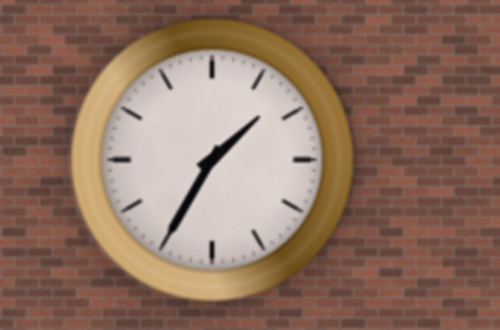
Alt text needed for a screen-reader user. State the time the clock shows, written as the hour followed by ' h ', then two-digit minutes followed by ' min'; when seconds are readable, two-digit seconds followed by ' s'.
1 h 35 min
